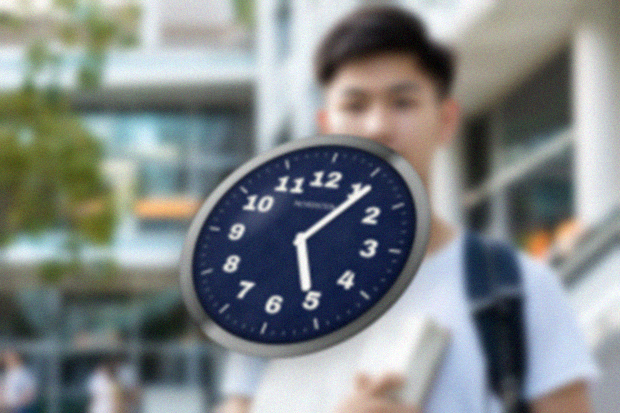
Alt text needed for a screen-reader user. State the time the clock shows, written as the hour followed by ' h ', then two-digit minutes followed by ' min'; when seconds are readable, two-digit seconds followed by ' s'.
5 h 06 min
